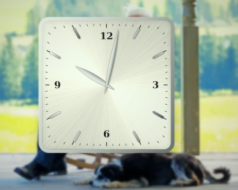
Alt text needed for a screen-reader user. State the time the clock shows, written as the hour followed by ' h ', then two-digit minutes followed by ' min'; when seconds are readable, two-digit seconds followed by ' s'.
10 h 02 min
